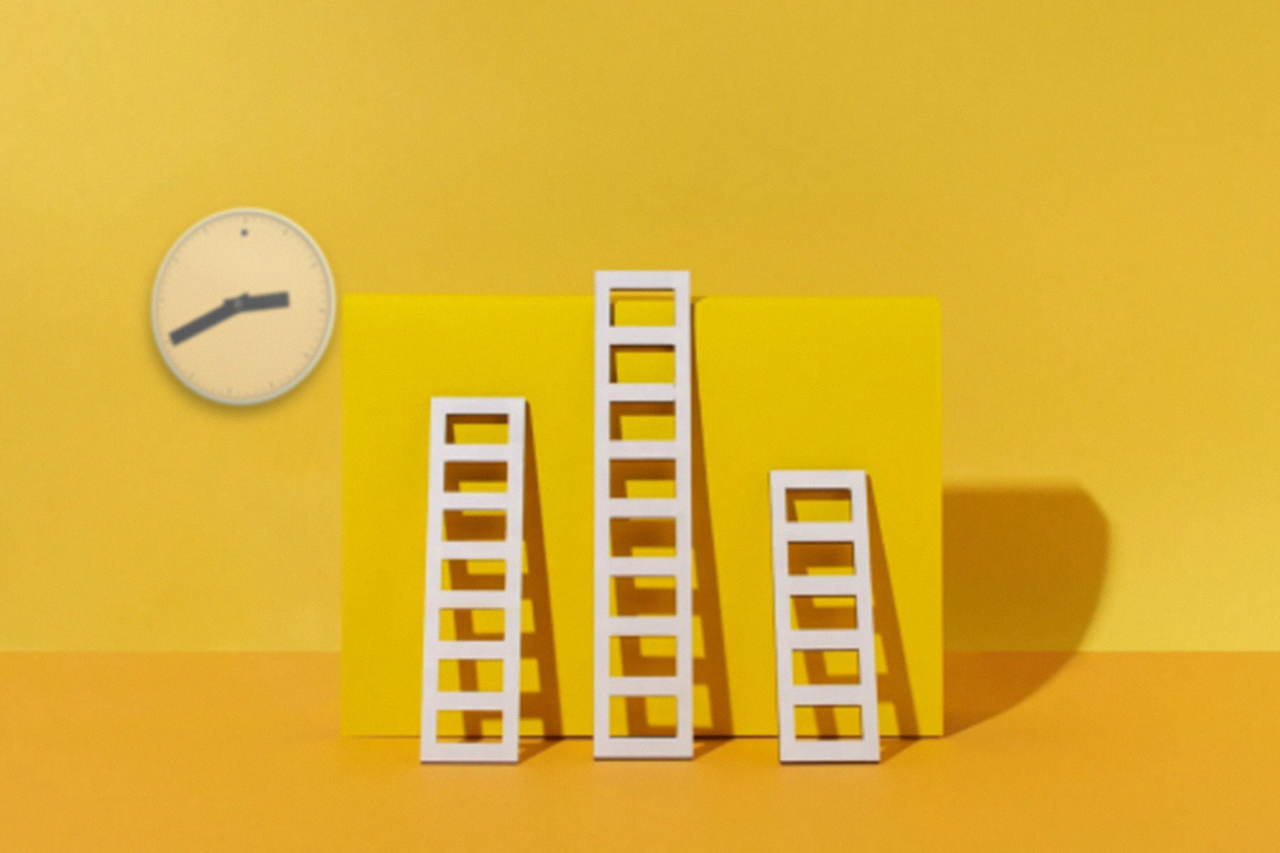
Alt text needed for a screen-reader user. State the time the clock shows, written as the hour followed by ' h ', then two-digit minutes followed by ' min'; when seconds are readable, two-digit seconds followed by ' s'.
2 h 40 min
